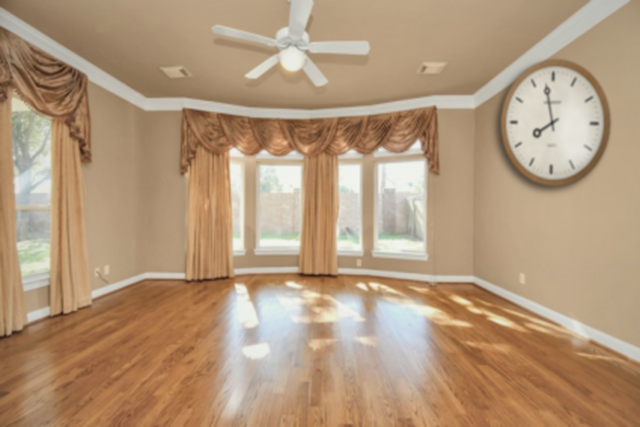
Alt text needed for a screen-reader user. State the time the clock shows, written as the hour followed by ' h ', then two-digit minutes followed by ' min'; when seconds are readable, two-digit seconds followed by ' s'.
7 h 58 min
